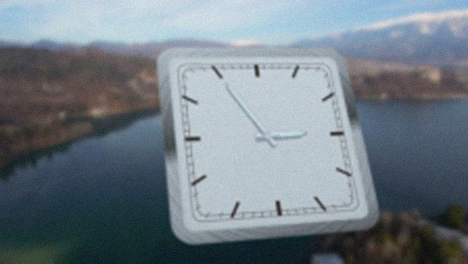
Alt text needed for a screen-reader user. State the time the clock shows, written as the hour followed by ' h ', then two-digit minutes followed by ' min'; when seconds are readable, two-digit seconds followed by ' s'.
2 h 55 min
